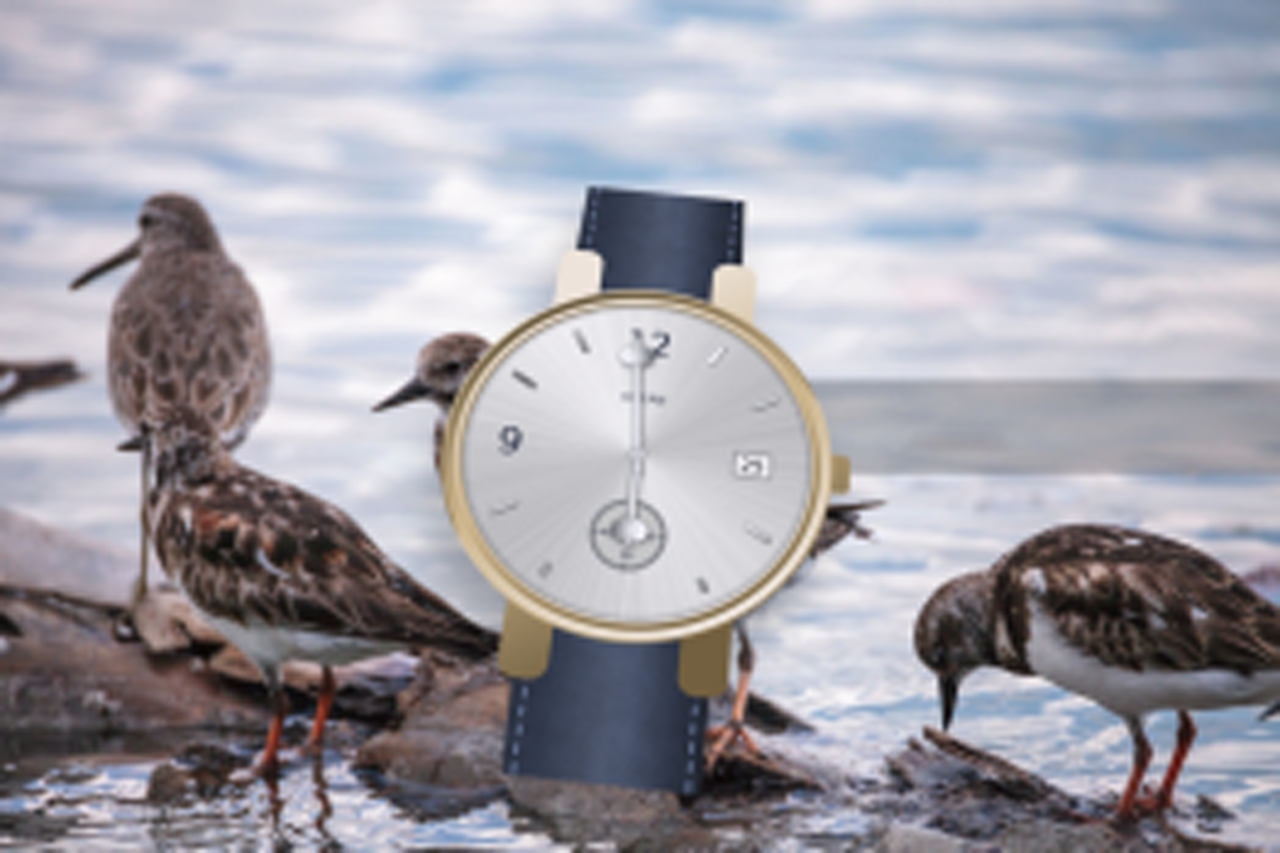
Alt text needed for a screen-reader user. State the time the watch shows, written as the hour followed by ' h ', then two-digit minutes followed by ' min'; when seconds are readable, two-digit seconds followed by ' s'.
5 h 59 min
